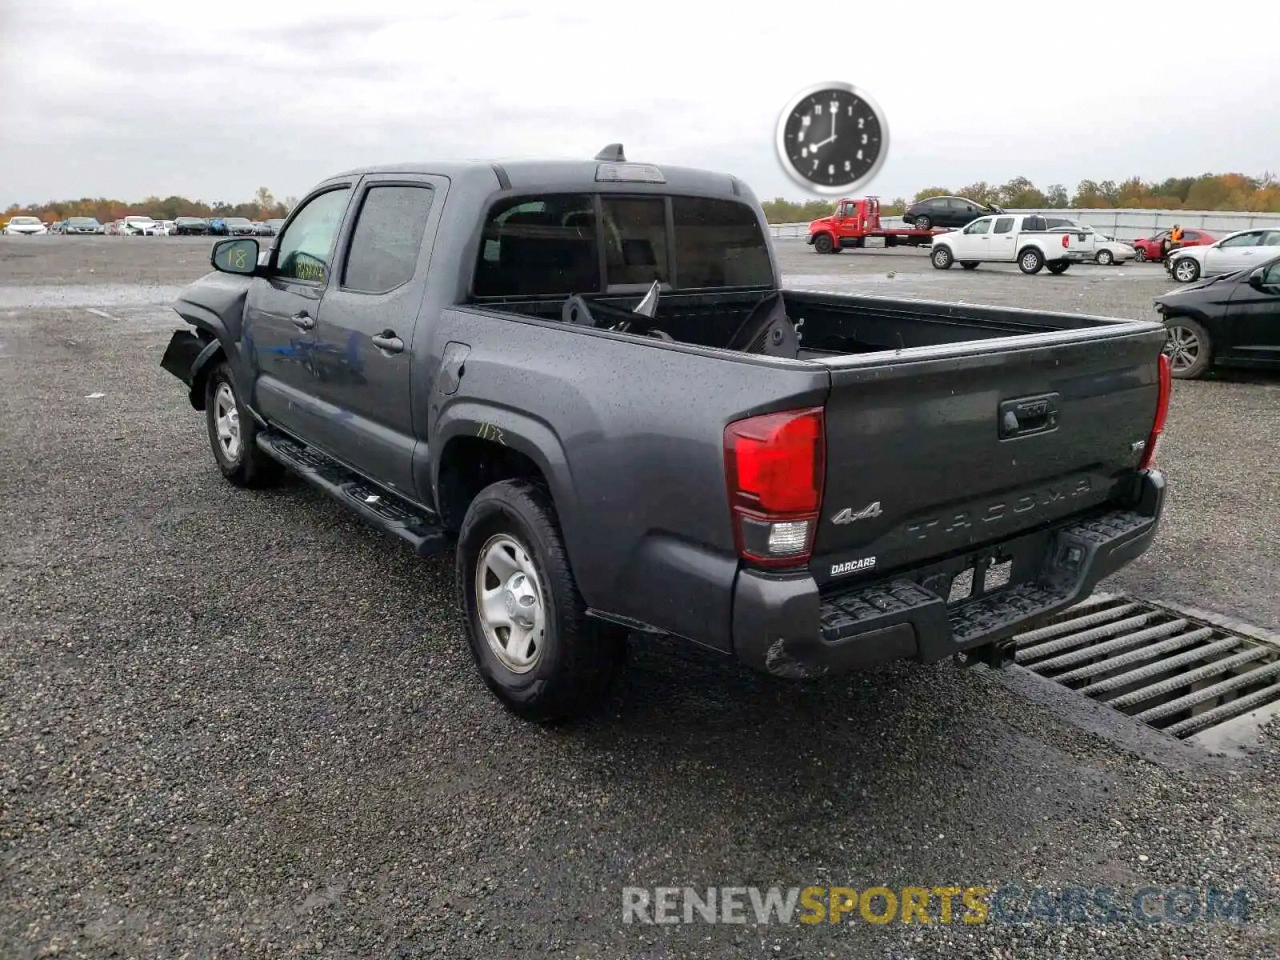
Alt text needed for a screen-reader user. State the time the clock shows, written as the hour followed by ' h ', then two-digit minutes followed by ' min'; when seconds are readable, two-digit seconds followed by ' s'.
8 h 00 min
